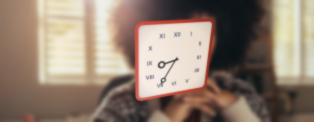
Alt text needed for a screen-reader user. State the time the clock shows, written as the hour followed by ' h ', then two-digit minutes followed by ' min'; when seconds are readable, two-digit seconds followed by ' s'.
8 h 35 min
